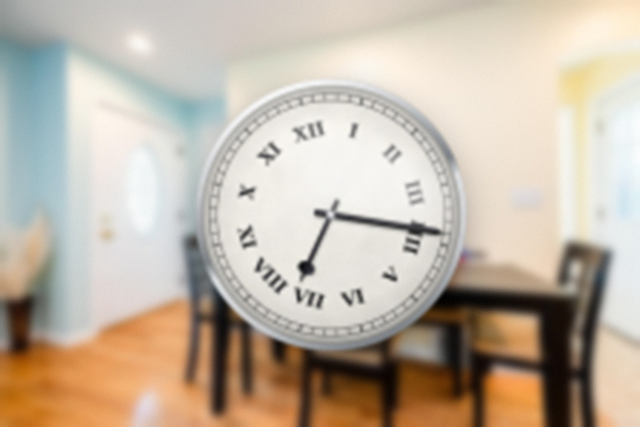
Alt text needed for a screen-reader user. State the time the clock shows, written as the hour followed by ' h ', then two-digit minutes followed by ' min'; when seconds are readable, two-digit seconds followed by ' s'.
7 h 19 min
